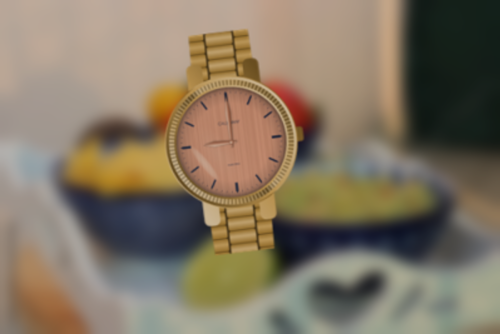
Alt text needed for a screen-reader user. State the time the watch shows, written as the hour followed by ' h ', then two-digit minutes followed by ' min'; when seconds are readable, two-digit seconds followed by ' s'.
9 h 00 min
